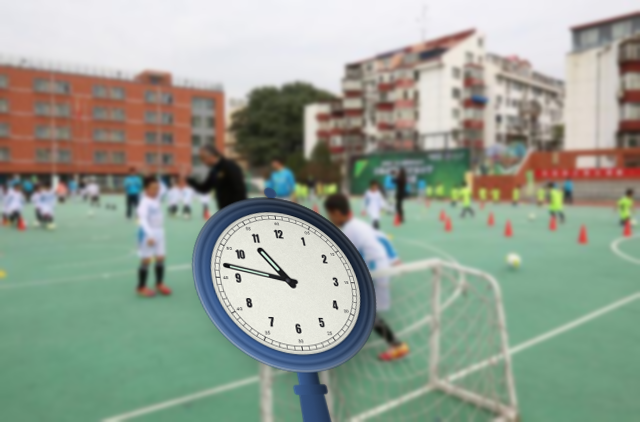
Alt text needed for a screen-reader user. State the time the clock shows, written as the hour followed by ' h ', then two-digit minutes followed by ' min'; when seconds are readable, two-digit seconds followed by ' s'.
10 h 47 min
